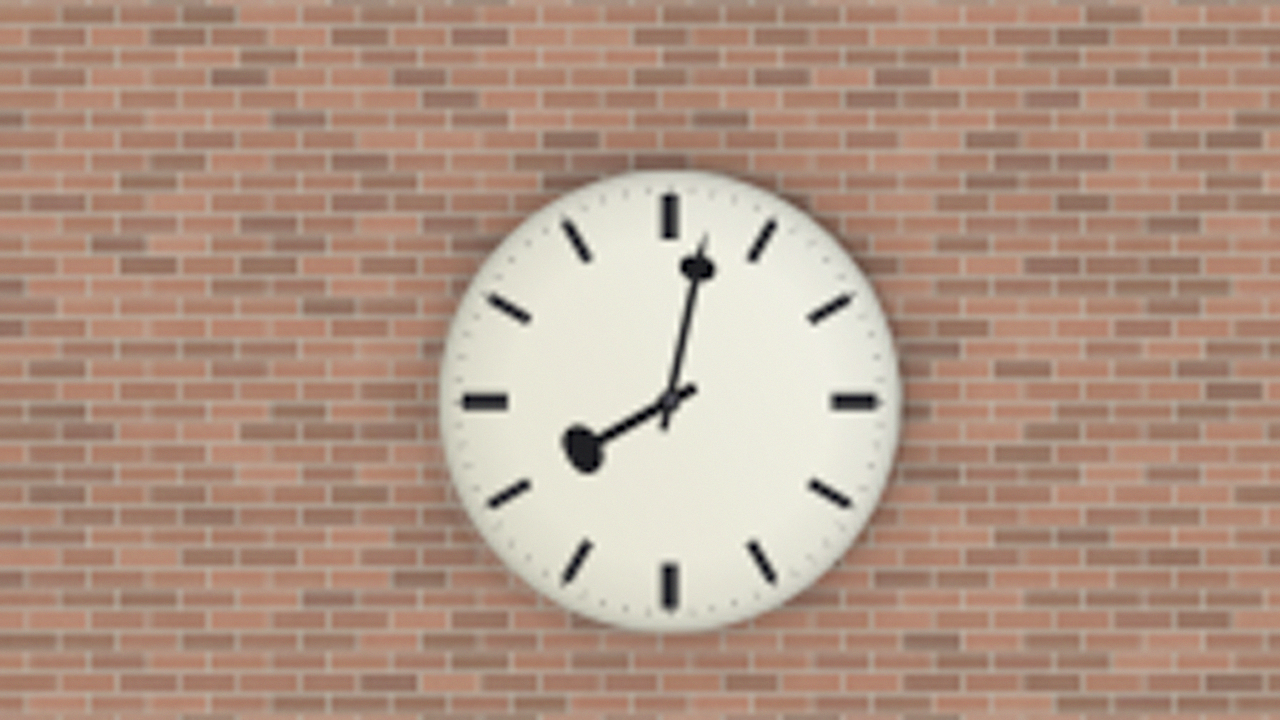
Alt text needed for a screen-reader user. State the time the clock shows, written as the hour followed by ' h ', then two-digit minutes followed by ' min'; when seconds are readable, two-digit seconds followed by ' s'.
8 h 02 min
